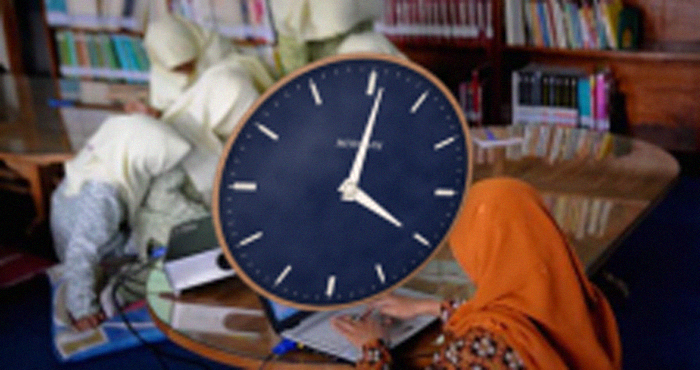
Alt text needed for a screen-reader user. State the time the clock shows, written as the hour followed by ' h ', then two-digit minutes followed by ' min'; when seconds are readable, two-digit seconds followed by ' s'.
4 h 01 min
